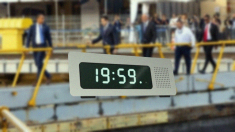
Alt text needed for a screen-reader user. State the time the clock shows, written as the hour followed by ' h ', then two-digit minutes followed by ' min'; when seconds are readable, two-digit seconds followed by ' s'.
19 h 59 min
